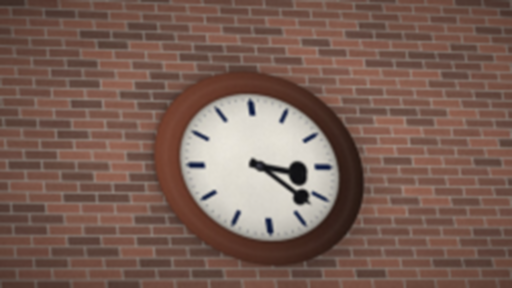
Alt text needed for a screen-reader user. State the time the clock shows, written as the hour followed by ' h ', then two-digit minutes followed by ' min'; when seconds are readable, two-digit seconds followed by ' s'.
3 h 22 min
